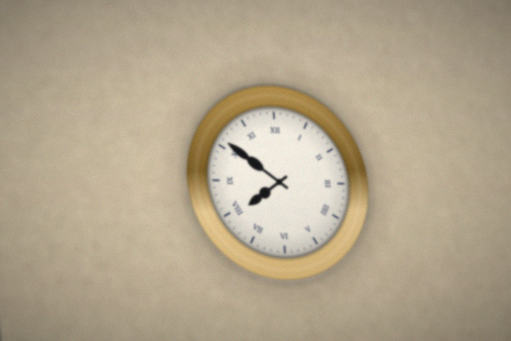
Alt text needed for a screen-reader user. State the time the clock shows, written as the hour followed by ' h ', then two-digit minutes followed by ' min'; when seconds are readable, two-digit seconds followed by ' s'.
7 h 51 min
